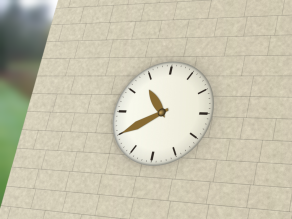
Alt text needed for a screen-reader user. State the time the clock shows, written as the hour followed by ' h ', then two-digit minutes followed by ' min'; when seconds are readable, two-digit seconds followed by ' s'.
10 h 40 min
